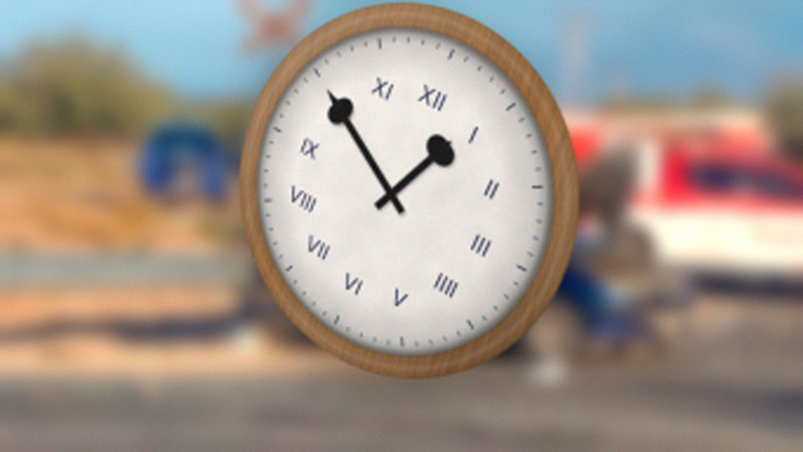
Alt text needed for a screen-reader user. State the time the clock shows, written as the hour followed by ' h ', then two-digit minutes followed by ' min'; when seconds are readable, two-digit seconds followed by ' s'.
12 h 50 min
